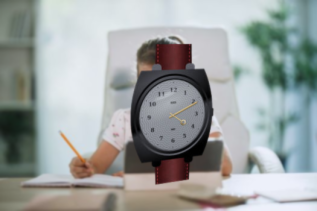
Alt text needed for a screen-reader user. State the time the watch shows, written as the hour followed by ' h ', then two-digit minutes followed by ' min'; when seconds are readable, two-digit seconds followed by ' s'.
4 h 11 min
